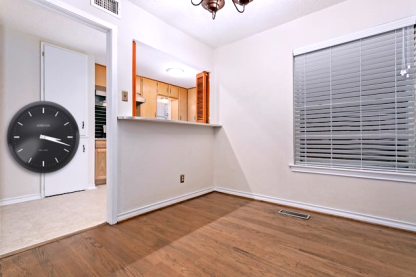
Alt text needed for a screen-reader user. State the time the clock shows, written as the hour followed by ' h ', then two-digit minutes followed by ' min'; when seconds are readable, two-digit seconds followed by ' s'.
3 h 18 min
